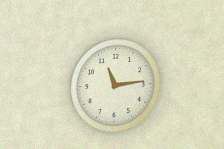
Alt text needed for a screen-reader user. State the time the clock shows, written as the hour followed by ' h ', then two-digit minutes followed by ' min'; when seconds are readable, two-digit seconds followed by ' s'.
11 h 14 min
